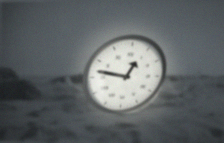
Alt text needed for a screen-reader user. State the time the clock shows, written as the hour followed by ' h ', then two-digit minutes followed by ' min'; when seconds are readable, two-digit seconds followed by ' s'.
12 h 47 min
